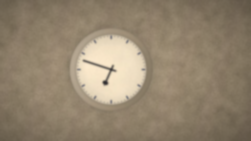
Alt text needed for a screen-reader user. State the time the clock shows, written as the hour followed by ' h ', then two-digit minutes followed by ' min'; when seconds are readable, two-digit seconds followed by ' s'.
6 h 48 min
